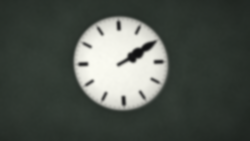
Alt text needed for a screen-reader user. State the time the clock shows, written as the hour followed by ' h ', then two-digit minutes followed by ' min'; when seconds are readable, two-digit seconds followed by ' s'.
2 h 10 min
